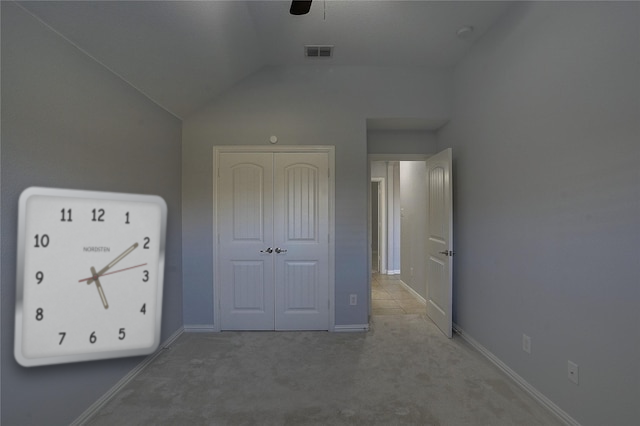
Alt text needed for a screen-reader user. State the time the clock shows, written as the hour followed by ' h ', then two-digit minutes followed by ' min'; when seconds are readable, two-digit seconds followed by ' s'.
5 h 09 min 13 s
